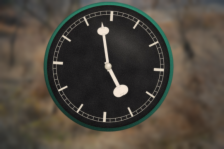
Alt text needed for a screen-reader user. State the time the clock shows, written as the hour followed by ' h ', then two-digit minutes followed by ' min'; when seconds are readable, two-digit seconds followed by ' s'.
4 h 58 min
